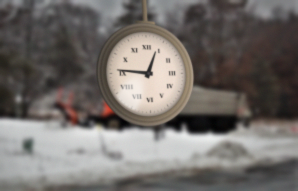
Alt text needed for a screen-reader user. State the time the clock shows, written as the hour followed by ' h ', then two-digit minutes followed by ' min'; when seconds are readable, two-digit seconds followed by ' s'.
12 h 46 min
